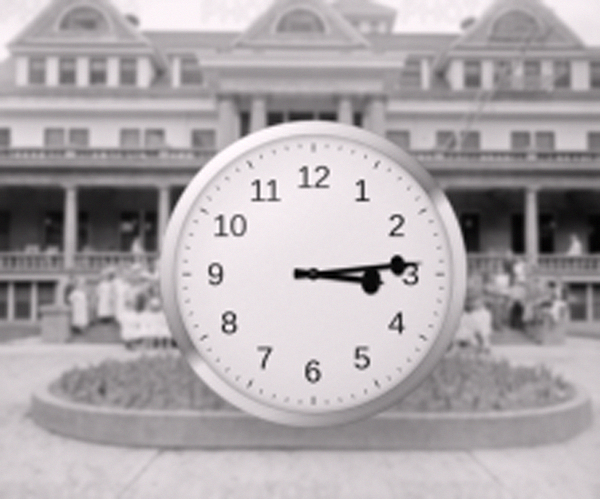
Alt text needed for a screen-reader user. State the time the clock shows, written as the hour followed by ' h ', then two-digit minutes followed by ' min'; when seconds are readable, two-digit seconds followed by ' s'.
3 h 14 min
